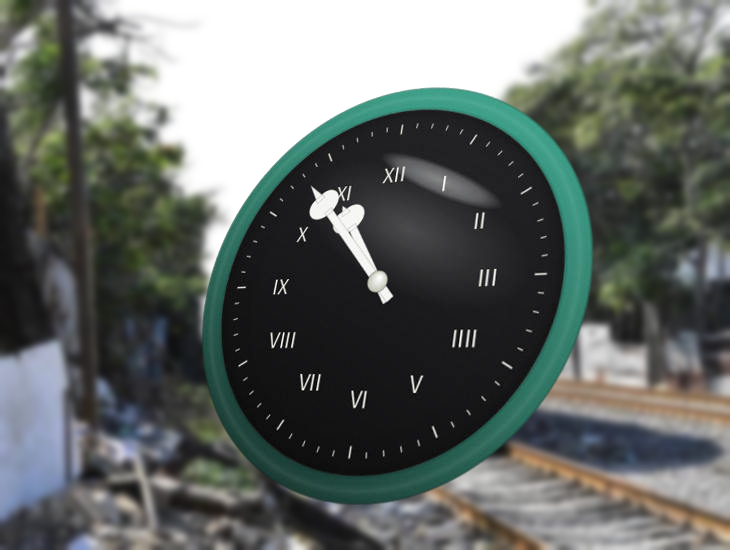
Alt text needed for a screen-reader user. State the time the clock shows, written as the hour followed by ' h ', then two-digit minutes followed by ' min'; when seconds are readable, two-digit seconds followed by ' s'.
10 h 53 min
